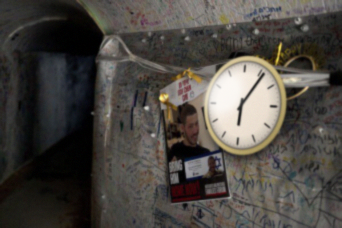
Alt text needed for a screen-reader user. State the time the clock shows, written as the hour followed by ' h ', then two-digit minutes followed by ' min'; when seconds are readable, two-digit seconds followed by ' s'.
6 h 06 min
